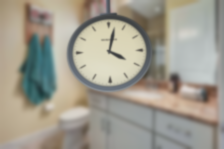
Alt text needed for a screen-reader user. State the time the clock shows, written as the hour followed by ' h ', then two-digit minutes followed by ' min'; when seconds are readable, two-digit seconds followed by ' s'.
4 h 02 min
